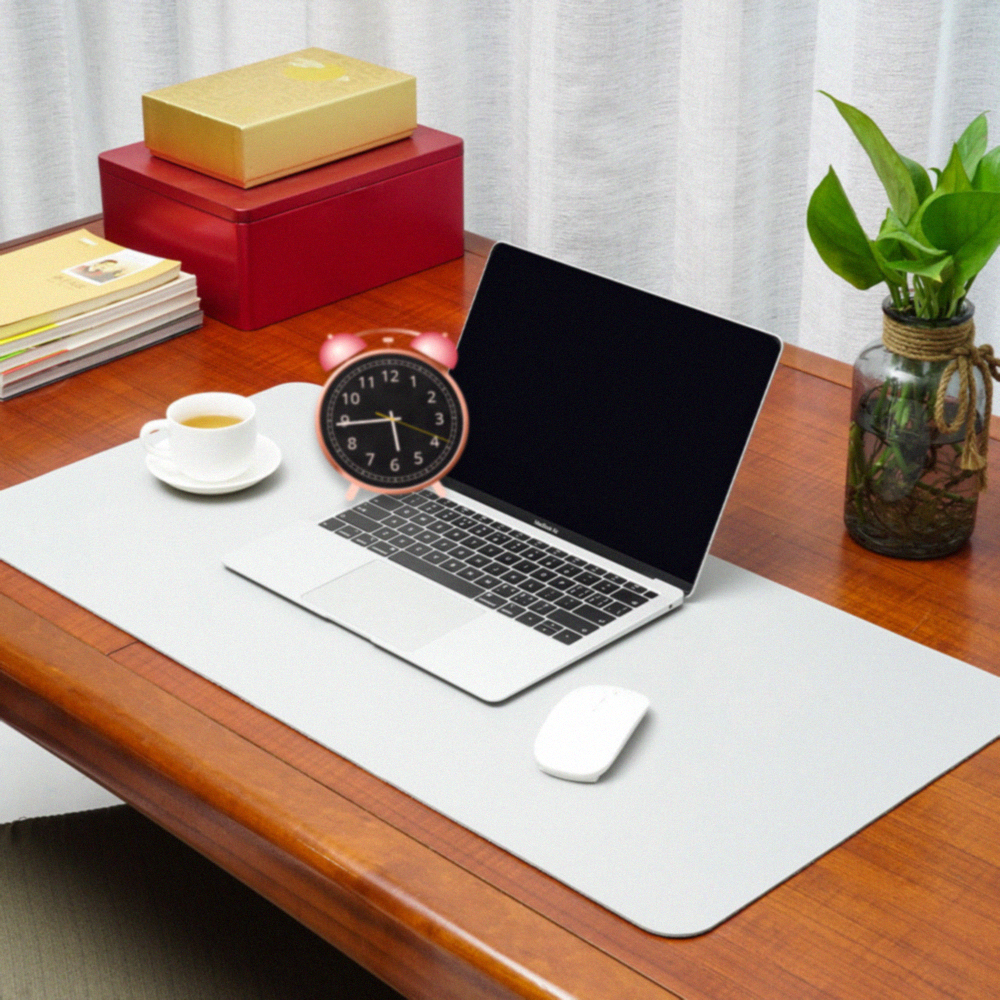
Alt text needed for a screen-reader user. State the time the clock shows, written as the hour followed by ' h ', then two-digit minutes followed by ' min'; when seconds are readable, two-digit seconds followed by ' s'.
5 h 44 min 19 s
